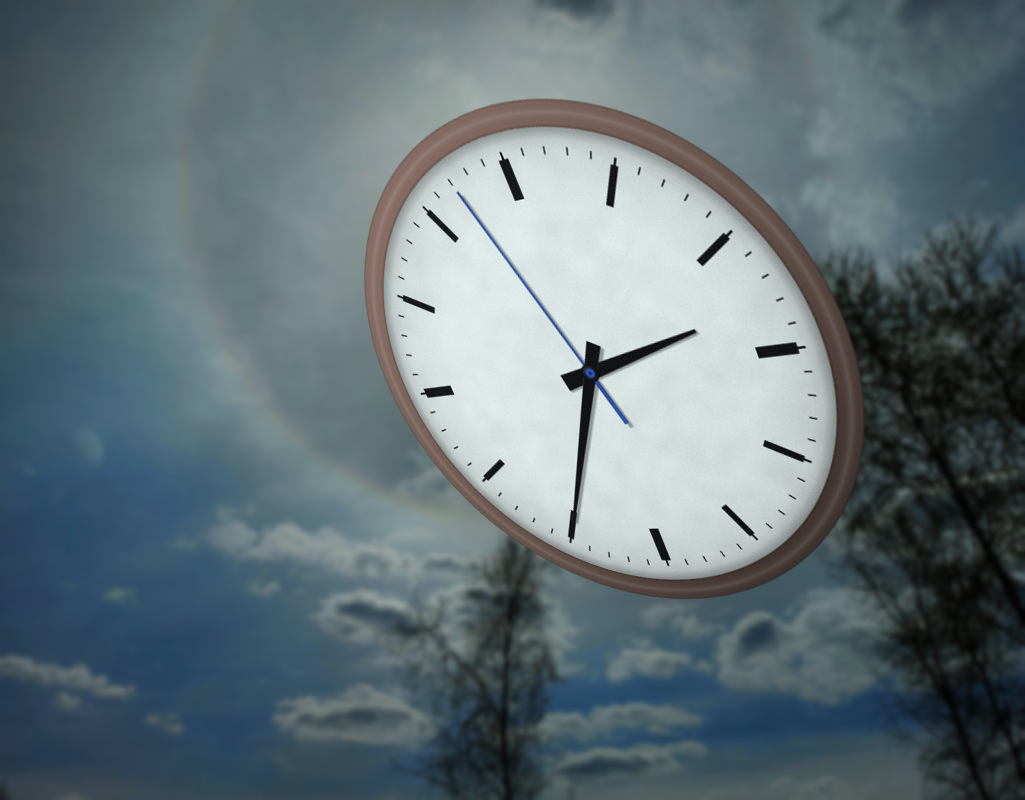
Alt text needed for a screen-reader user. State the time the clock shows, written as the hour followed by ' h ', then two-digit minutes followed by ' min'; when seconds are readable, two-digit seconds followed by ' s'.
2 h 34 min 57 s
